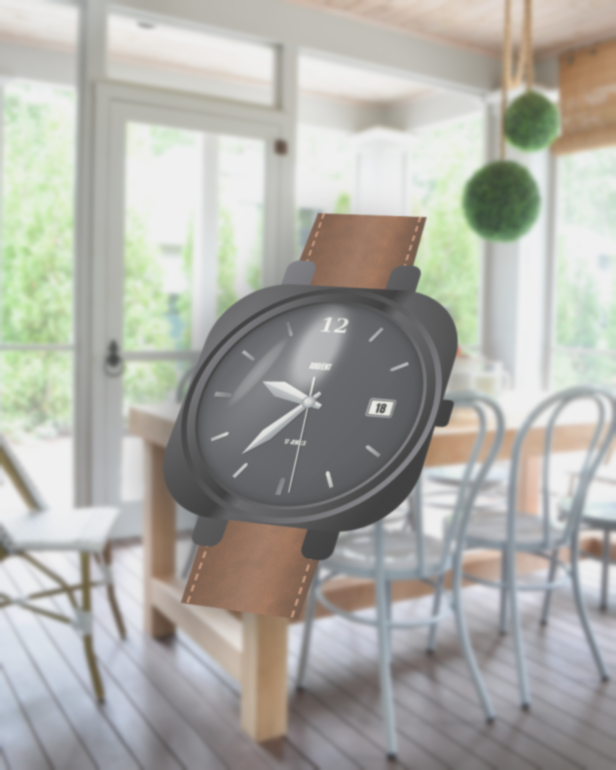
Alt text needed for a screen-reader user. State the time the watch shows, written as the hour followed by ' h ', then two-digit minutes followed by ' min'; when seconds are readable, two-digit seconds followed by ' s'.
9 h 36 min 29 s
